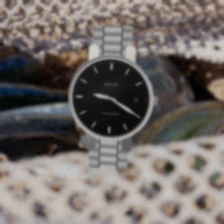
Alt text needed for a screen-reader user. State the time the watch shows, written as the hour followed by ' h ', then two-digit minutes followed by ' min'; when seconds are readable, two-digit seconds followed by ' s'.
9 h 20 min
